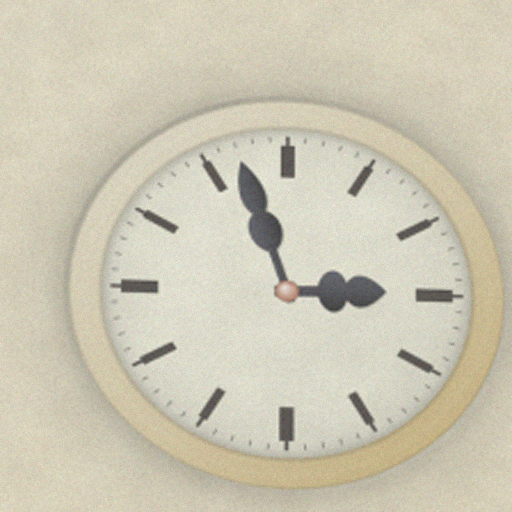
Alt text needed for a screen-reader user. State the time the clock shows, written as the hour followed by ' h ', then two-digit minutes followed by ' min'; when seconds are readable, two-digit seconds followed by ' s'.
2 h 57 min
